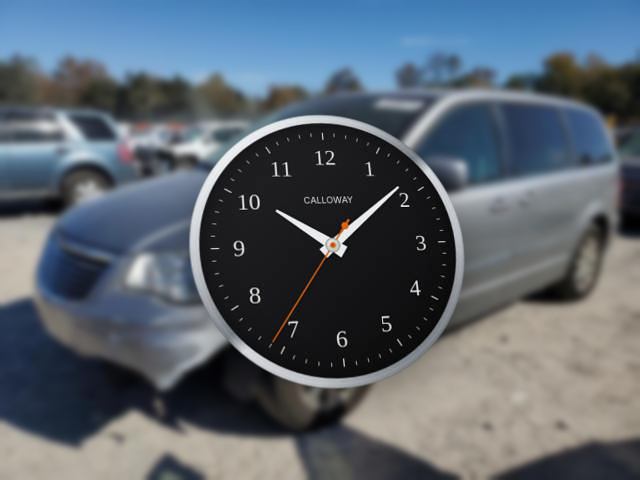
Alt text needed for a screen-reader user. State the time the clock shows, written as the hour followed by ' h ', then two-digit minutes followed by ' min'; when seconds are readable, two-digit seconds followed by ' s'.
10 h 08 min 36 s
